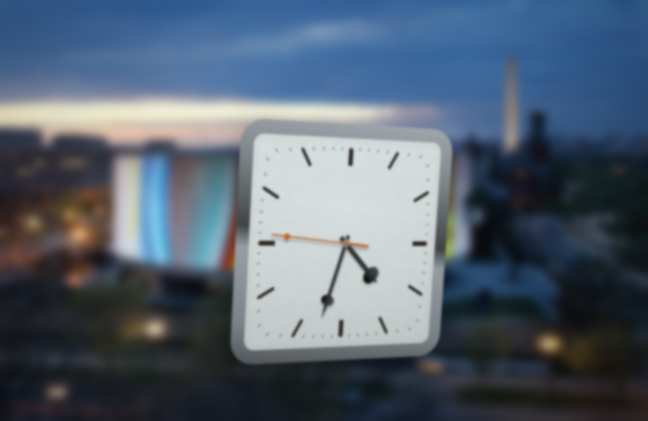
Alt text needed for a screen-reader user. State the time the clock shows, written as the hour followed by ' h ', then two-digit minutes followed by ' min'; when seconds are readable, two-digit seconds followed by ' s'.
4 h 32 min 46 s
